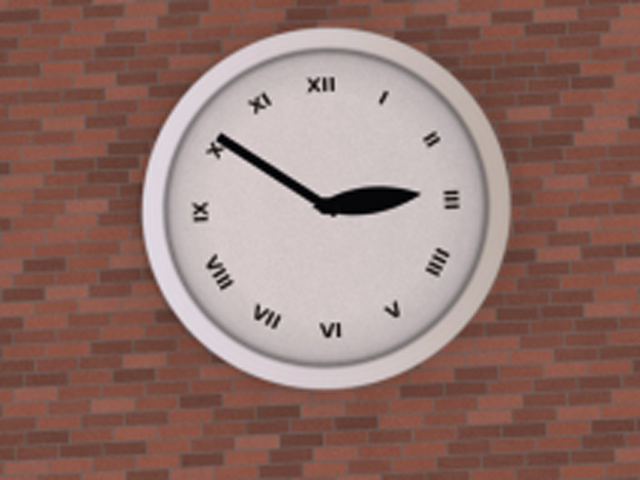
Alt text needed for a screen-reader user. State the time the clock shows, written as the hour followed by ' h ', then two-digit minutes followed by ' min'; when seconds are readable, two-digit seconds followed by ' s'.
2 h 51 min
